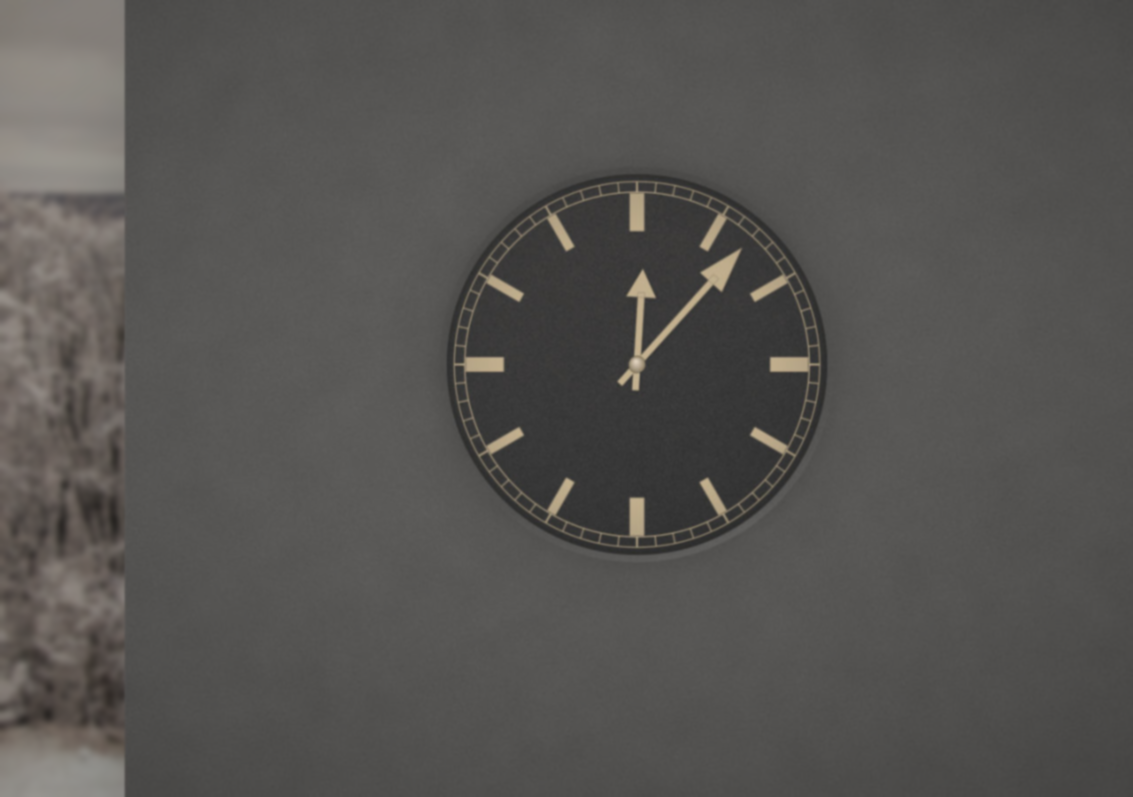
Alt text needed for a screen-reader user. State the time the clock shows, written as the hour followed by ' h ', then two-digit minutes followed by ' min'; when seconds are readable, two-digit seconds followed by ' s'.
12 h 07 min
